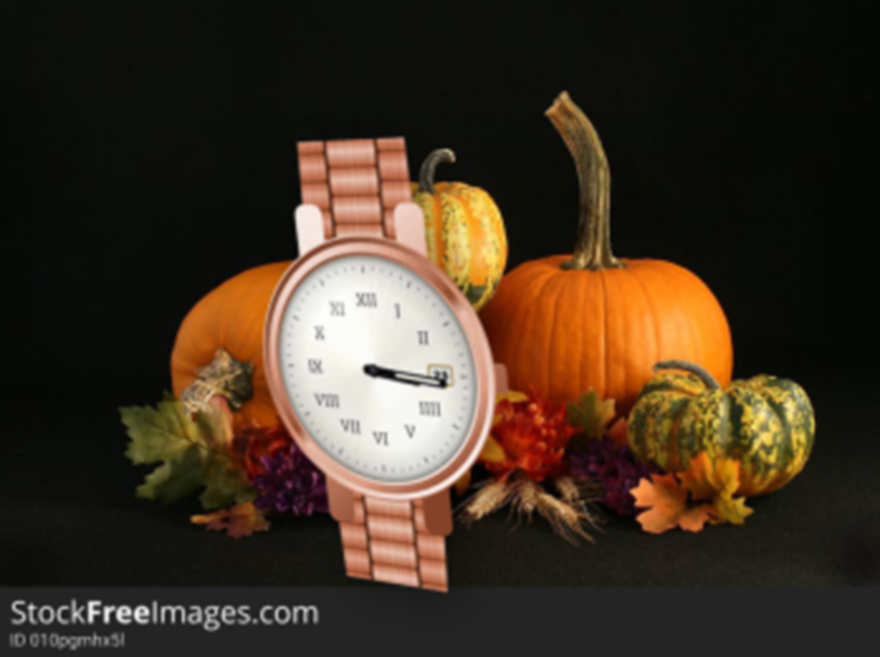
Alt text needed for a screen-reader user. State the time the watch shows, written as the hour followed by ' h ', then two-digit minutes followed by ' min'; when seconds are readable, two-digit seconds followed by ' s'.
3 h 16 min
